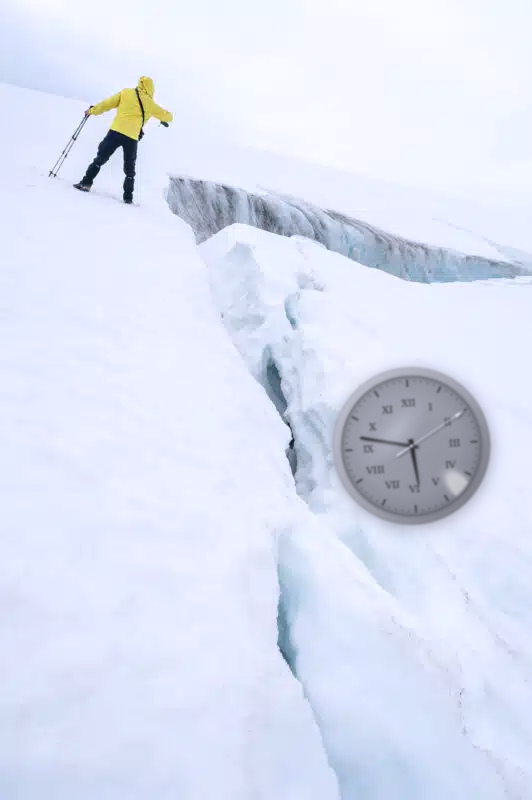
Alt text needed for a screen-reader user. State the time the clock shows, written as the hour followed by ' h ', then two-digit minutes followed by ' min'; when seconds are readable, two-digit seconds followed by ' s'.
5 h 47 min 10 s
